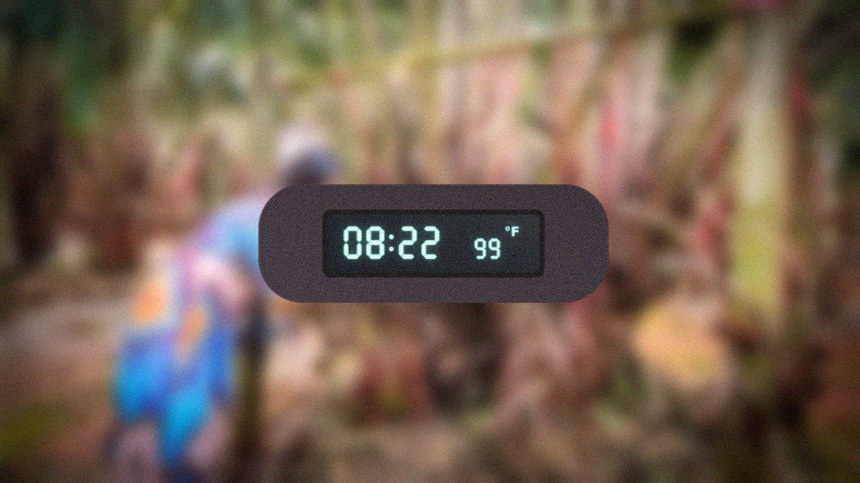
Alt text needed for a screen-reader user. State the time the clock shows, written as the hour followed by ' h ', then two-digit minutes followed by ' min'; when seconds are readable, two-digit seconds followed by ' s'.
8 h 22 min
